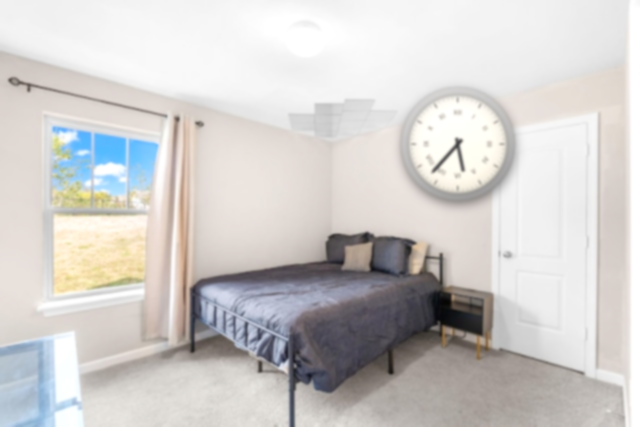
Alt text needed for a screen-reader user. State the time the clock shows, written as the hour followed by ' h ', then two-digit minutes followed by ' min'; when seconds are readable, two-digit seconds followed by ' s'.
5 h 37 min
